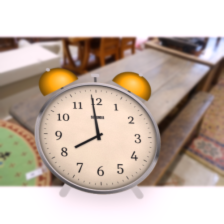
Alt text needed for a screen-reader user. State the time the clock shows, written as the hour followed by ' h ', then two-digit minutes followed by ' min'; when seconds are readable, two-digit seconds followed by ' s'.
7 h 59 min
